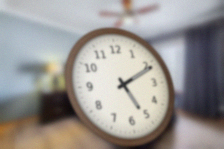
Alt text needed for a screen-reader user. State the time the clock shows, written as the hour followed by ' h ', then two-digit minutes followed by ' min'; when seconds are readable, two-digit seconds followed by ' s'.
5 h 11 min
